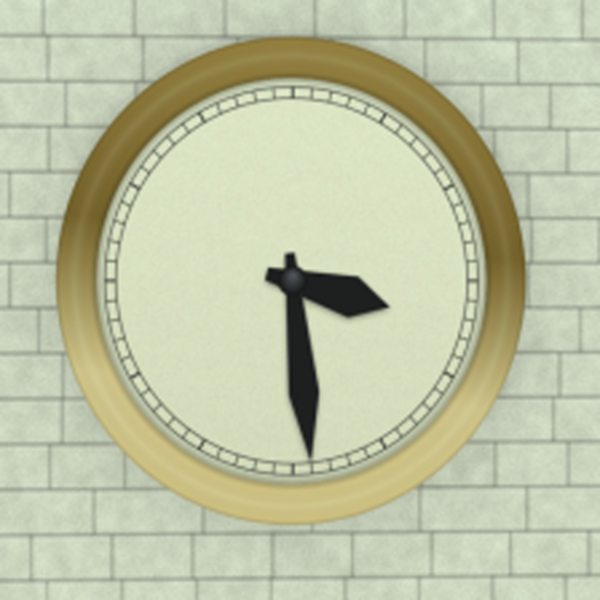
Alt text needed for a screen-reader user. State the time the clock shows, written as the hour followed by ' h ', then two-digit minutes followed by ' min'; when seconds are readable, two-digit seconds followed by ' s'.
3 h 29 min
